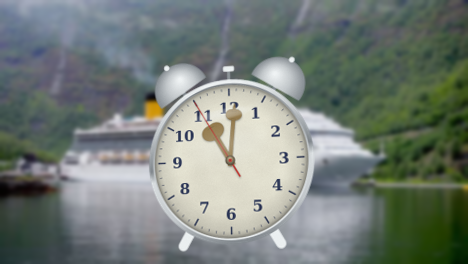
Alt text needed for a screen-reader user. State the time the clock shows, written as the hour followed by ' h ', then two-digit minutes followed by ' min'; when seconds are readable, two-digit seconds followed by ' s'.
11 h 00 min 55 s
